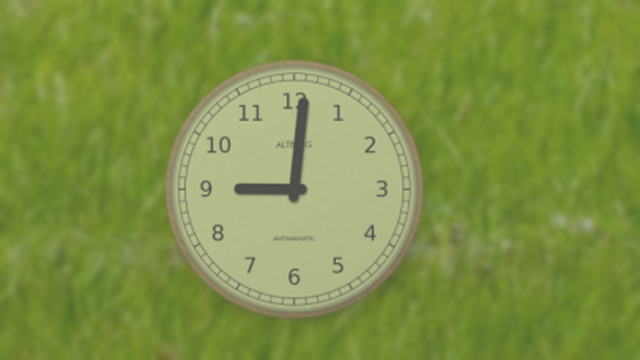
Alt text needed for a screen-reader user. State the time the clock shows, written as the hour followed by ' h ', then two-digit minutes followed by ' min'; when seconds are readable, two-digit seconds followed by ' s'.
9 h 01 min
